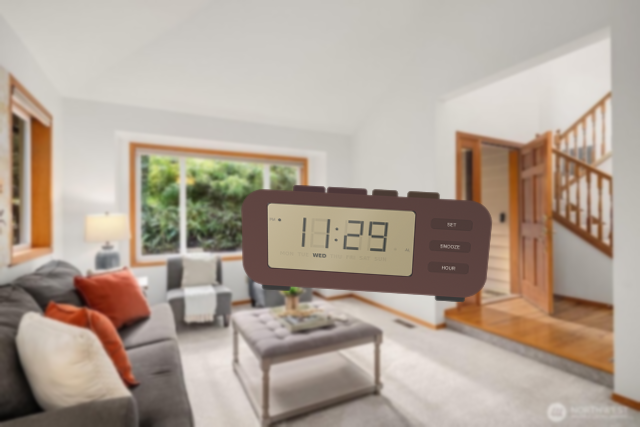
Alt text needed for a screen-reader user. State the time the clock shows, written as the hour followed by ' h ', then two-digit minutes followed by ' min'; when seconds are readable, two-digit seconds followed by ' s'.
11 h 29 min
